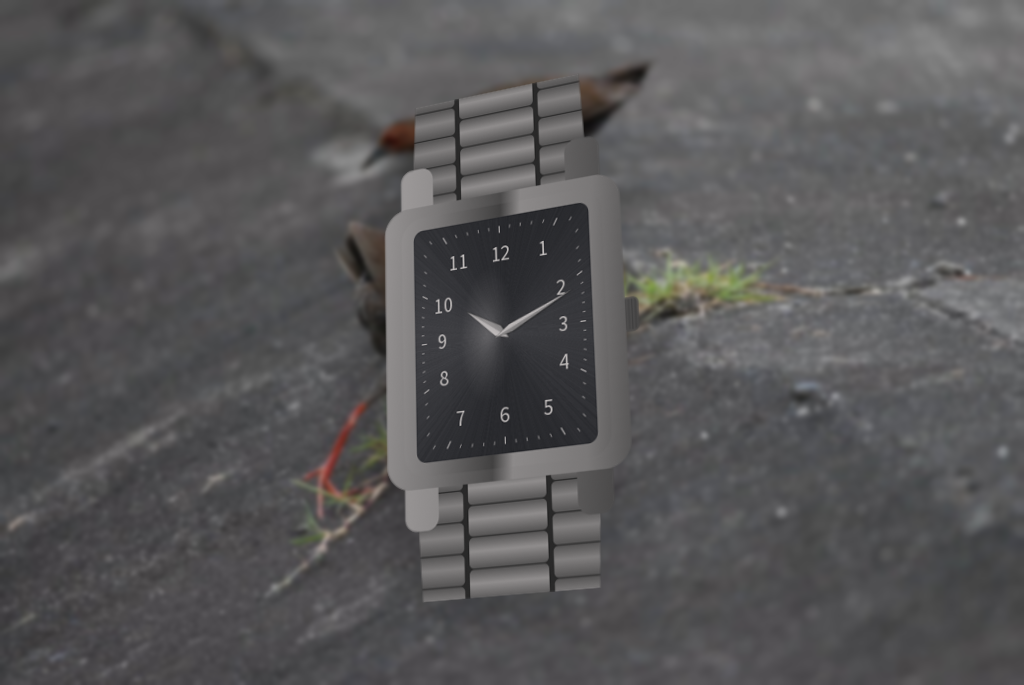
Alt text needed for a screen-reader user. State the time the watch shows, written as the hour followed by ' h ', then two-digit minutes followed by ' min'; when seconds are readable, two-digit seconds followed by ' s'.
10 h 11 min
